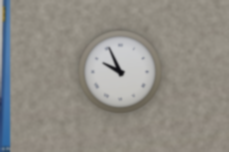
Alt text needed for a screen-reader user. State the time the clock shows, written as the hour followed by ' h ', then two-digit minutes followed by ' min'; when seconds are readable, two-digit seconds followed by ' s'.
9 h 56 min
